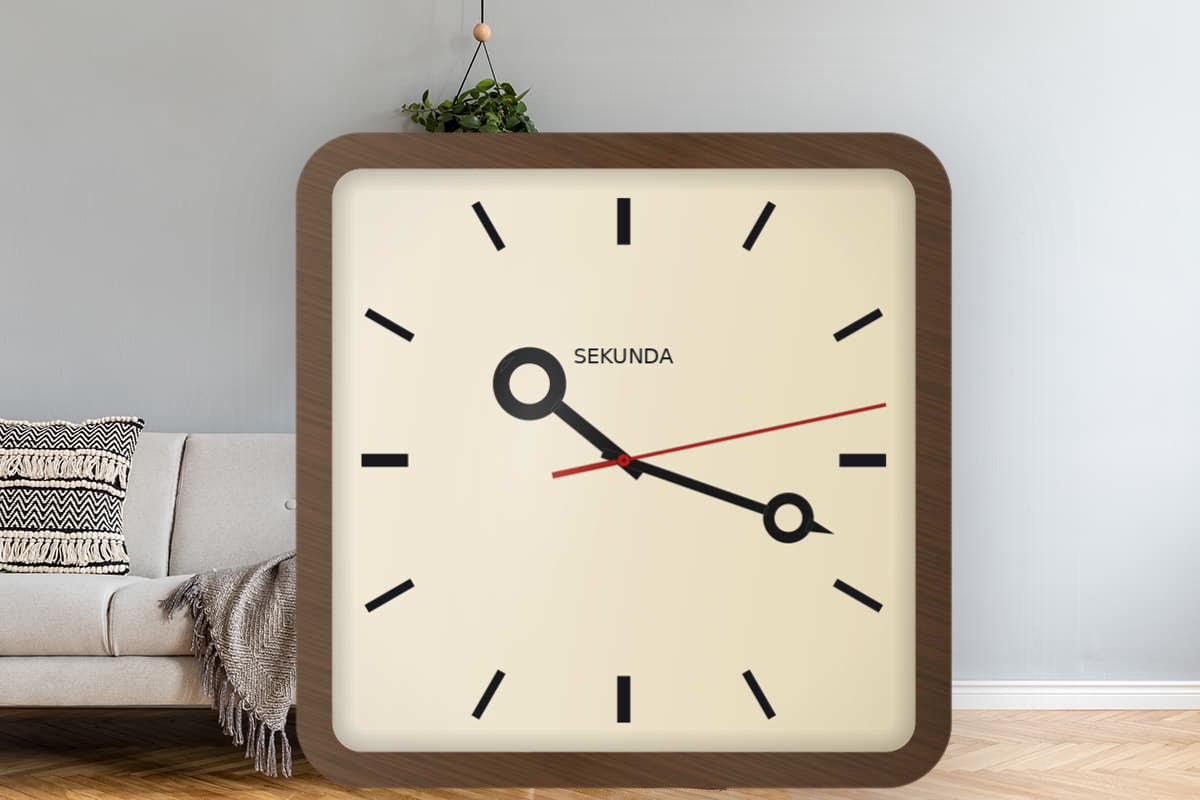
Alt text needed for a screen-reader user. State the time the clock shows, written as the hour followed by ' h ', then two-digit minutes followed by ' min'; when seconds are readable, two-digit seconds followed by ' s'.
10 h 18 min 13 s
